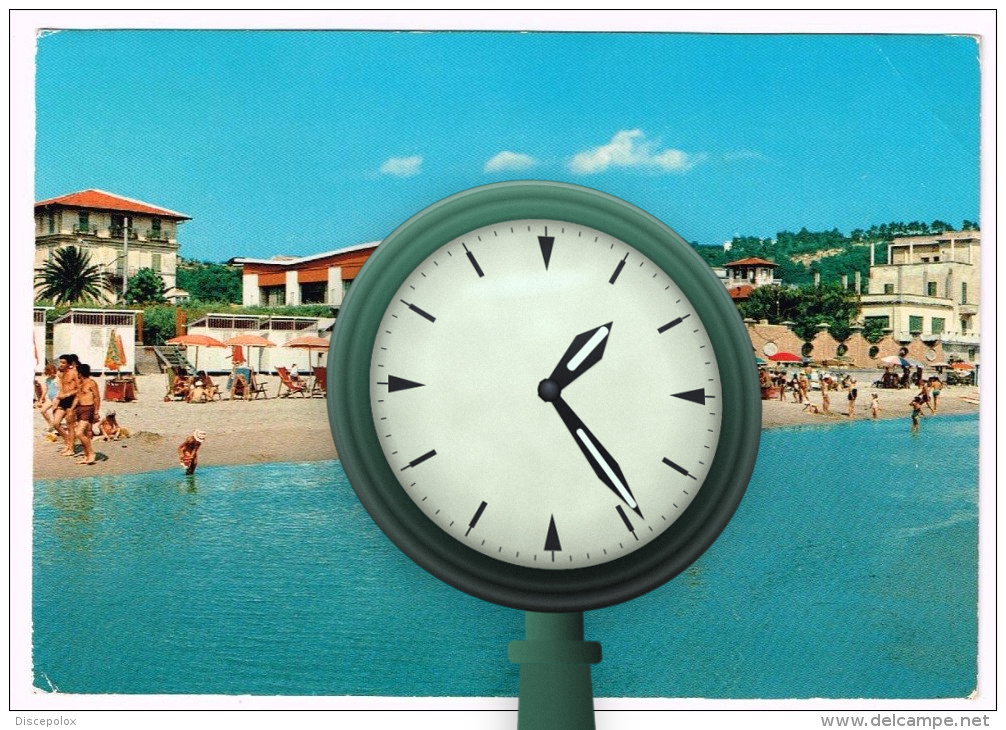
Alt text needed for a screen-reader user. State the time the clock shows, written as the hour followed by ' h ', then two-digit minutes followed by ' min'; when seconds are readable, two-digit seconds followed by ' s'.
1 h 24 min
